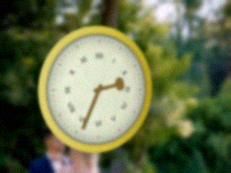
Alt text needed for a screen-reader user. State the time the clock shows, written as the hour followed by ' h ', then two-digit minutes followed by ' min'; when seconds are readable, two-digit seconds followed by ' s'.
2 h 34 min
